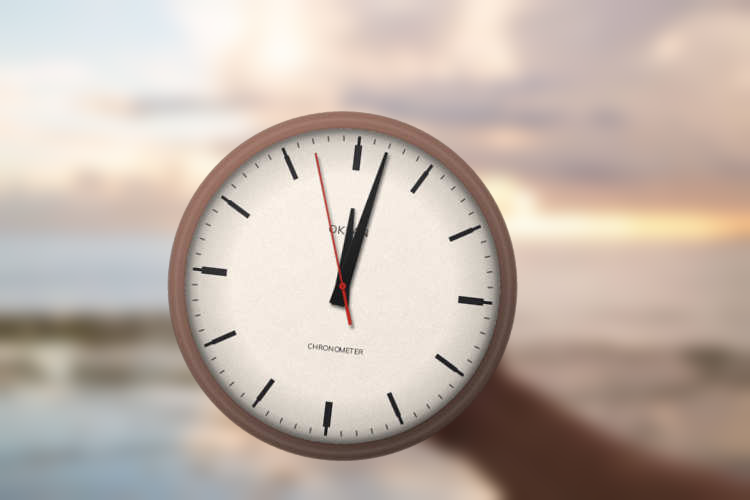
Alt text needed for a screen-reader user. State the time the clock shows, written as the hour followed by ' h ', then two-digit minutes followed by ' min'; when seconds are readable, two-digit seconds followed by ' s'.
12 h 01 min 57 s
